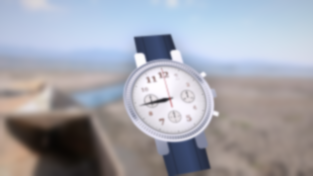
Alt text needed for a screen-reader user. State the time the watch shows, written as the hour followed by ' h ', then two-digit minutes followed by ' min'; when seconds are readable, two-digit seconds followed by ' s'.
8 h 44 min
